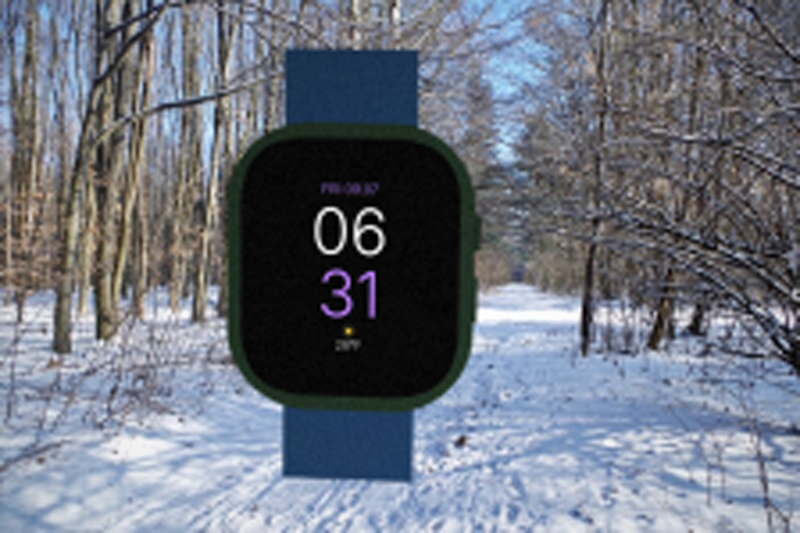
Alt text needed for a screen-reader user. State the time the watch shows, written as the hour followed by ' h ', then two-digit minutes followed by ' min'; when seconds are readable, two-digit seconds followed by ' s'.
6 h 31 min
